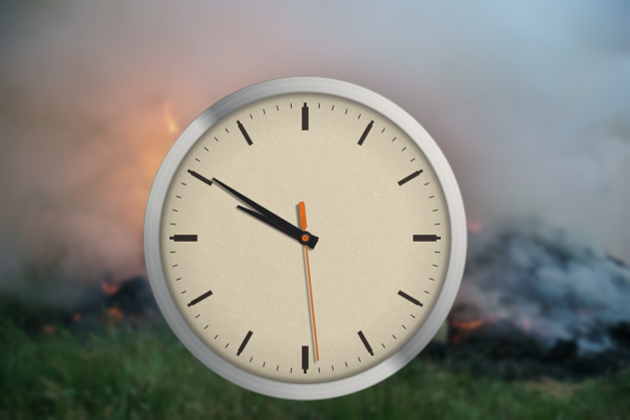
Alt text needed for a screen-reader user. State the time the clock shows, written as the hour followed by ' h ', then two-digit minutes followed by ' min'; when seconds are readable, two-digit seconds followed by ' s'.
9 h 50 min 29 s
